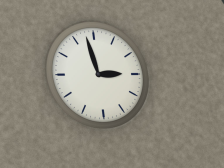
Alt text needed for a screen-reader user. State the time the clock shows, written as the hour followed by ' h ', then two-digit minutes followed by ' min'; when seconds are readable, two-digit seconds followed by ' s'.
2 h 58 min
